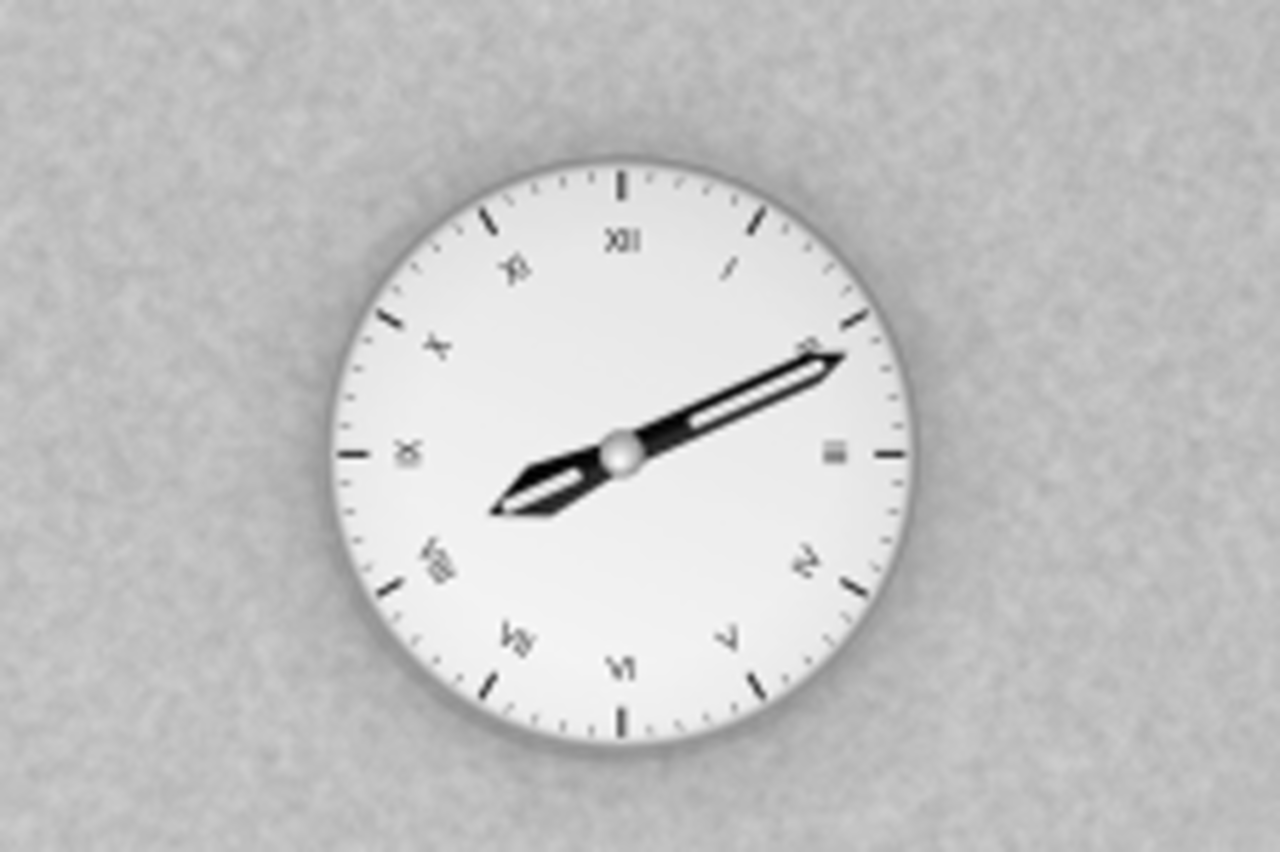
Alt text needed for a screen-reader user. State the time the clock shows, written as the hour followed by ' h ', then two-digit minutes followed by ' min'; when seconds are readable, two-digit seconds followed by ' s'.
8 h 11 min
